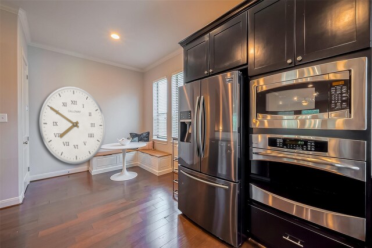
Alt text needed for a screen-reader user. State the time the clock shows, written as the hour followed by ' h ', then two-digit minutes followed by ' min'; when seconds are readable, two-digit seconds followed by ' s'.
7 h 50 min
